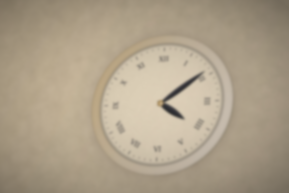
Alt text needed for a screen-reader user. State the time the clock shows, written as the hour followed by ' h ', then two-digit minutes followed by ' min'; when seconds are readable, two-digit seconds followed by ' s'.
4 h 09 min
